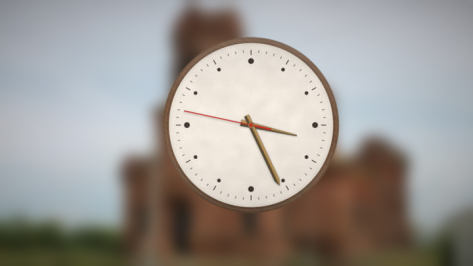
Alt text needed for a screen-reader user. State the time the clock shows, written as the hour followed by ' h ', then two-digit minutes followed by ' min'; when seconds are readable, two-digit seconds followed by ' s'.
3 h 25 min 47 s
